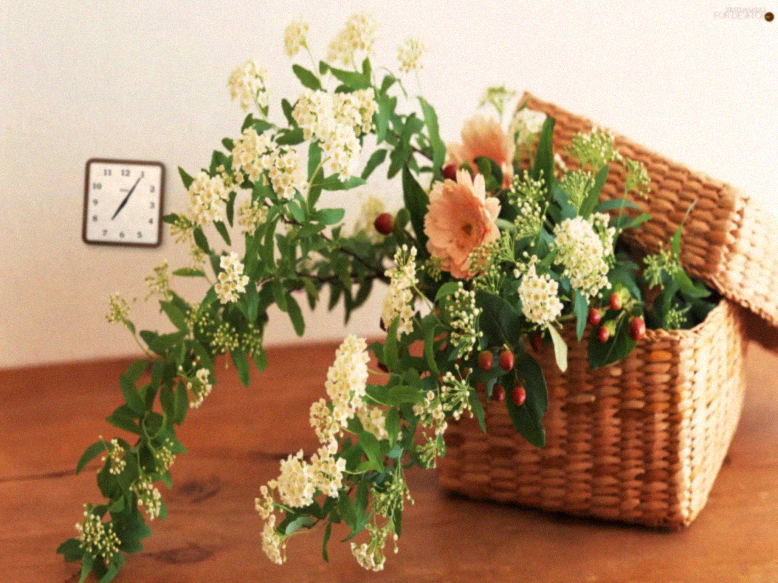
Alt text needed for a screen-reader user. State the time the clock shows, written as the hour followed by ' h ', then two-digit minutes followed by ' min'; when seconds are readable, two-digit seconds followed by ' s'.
7 h 05 min
